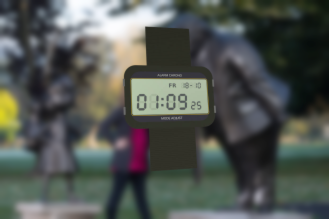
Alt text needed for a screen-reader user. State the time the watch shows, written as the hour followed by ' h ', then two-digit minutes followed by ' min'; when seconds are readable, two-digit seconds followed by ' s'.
1 h 09 min
